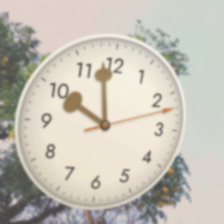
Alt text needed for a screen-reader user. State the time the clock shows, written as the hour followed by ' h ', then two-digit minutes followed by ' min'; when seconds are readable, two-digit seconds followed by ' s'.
9 h 58 min 12 s
